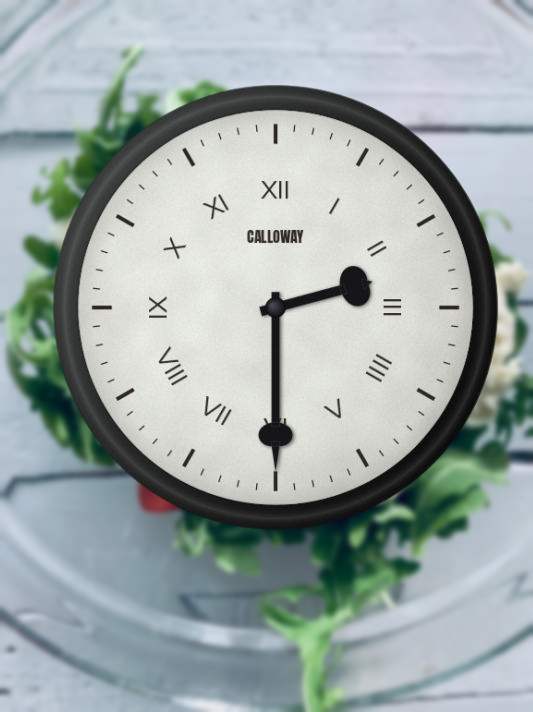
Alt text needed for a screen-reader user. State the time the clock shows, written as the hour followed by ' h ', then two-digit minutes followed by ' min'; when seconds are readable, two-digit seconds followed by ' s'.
2 h 30 min
